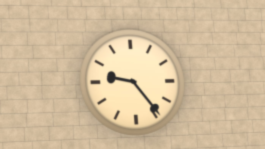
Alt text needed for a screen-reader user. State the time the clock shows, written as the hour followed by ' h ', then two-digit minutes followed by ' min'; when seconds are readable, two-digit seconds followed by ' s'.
9 h 24 min
